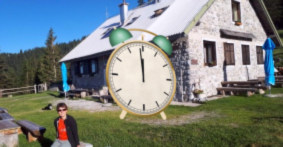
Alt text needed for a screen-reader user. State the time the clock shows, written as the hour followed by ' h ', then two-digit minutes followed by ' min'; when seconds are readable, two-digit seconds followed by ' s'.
11 h 59 min
